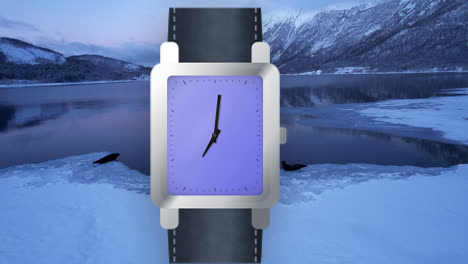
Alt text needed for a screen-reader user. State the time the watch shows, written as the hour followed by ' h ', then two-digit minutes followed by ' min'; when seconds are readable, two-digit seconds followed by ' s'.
7 h 01 min
